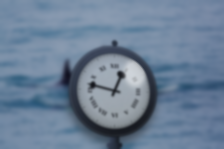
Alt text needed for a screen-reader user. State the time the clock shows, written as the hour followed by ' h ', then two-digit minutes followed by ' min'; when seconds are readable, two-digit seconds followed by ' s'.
12 h 47 min
